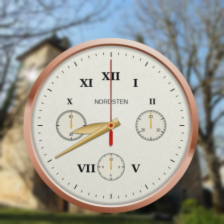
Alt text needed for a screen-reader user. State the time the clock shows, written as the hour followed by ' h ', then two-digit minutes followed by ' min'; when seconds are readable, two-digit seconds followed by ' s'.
8 h 40 min
